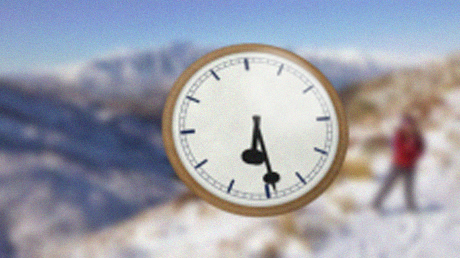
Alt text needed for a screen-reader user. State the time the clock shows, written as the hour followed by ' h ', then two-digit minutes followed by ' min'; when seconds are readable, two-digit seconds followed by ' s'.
6 h 29 min
